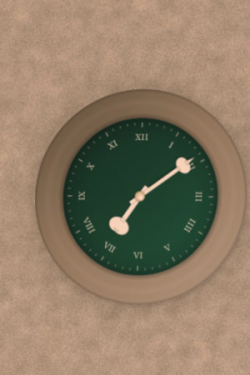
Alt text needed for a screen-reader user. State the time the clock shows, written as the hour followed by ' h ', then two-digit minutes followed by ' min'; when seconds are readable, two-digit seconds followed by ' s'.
7 h 09 min
